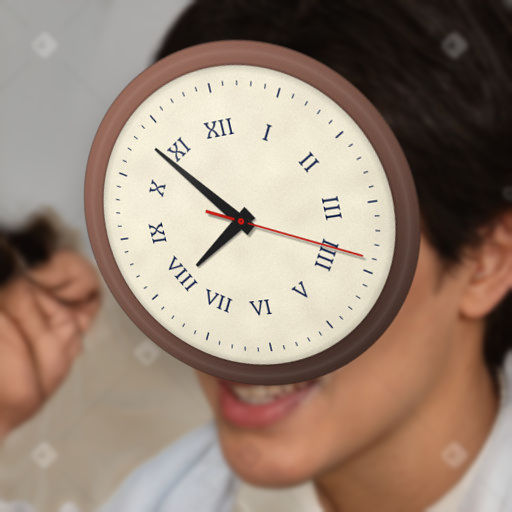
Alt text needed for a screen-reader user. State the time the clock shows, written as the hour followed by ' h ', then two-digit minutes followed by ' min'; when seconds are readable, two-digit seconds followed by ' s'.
7 h 53 min 19 s
